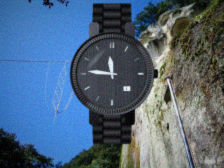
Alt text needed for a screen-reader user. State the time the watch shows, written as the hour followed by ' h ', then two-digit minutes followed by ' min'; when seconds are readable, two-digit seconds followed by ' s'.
11 h 46 min
